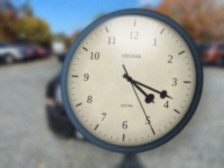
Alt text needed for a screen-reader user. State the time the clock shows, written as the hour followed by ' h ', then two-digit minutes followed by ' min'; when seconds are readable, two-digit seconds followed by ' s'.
4 h 18 min 25 s
